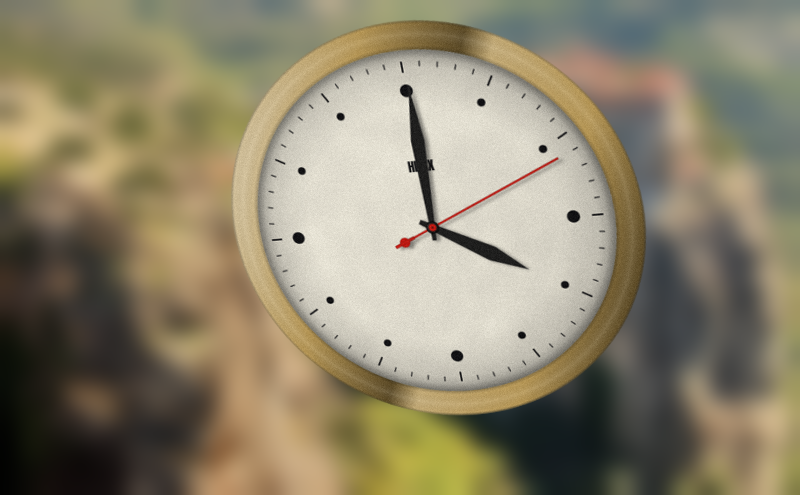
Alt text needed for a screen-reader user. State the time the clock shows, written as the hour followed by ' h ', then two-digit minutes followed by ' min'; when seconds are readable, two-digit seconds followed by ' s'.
4 h 00 min 11 s
